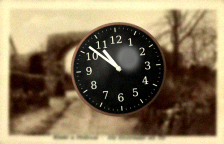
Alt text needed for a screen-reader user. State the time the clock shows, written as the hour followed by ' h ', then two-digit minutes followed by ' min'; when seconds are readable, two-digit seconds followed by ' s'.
10 h 52 min
